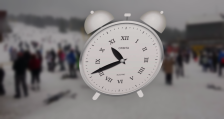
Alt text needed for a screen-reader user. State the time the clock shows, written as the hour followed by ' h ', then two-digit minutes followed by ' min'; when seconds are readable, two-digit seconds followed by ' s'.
10 h 41 min
